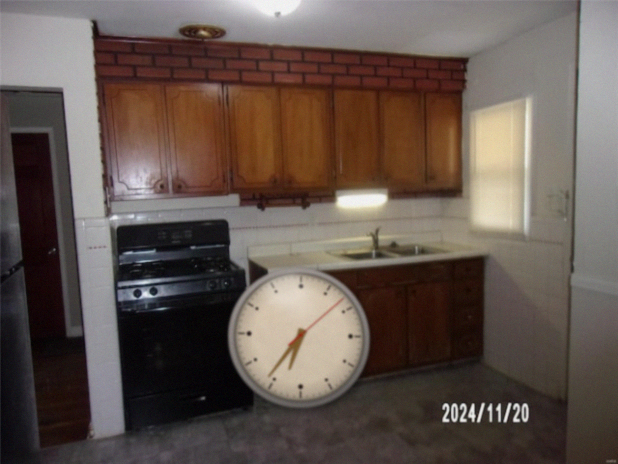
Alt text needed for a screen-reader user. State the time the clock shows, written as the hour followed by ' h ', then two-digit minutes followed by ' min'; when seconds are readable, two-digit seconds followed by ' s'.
6 h 36 min 08 s
